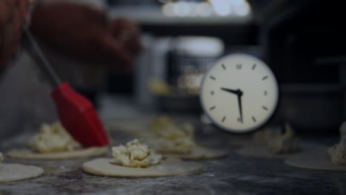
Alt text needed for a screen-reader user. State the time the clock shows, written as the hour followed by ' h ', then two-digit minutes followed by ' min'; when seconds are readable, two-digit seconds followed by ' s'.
9 h 29 min
